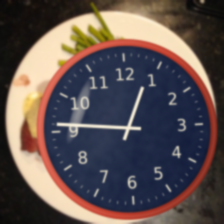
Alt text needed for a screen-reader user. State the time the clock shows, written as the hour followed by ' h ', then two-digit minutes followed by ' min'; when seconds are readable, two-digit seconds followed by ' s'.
12 h 46 min
